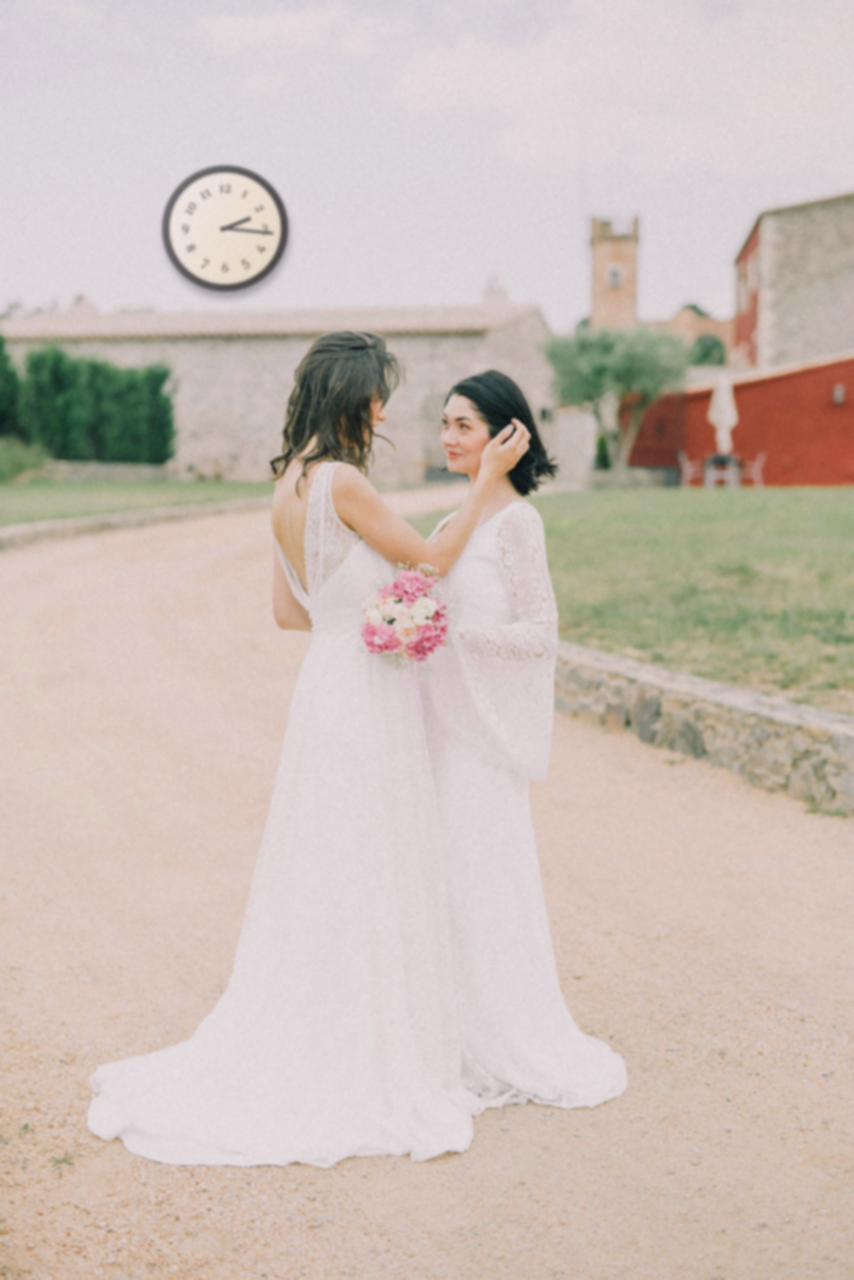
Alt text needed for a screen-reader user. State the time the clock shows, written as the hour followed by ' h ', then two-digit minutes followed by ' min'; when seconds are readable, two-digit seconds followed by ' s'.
2 h 16 min
